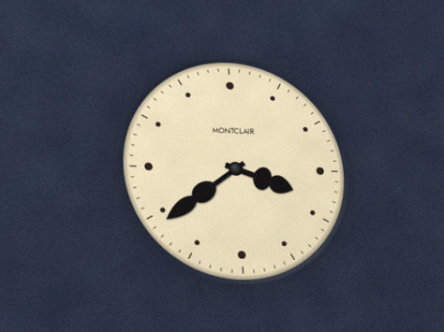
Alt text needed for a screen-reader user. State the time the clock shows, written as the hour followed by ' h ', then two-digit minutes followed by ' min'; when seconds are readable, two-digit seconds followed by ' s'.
3 h 39 min
